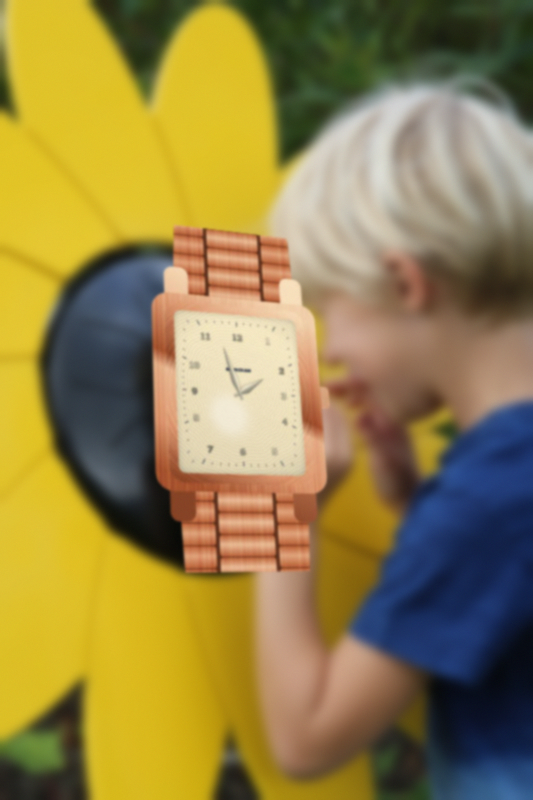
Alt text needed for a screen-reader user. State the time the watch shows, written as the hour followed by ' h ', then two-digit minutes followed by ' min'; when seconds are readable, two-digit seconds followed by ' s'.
1 h 57 min
